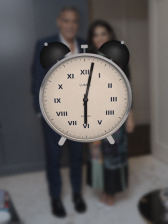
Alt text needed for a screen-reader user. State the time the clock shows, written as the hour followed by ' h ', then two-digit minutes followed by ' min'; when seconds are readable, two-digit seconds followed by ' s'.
6 h 02 min
